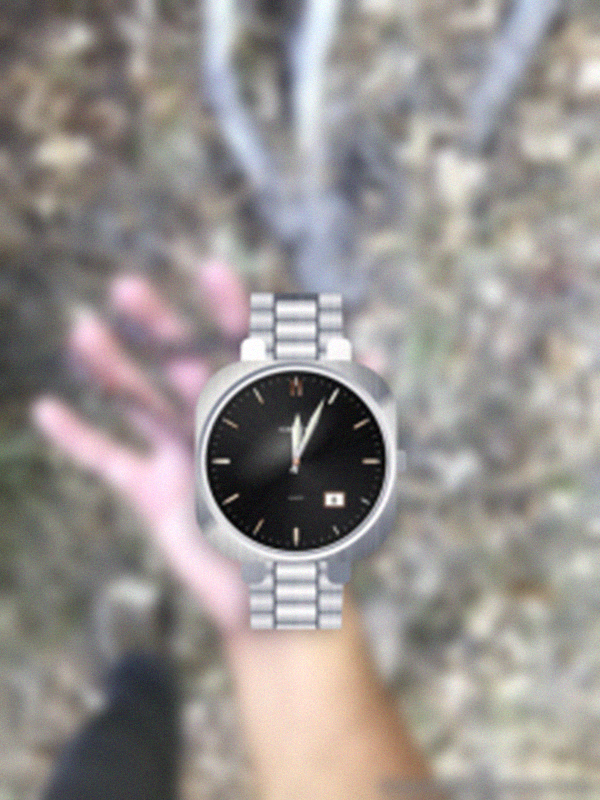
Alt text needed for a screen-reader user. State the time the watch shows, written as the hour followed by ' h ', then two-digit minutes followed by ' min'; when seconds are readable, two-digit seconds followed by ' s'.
12 h 04 min
